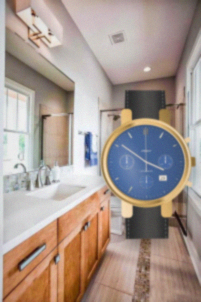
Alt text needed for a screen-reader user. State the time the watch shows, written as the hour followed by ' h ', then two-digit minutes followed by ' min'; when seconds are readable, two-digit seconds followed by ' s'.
3 h 51 min
